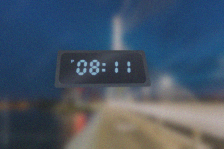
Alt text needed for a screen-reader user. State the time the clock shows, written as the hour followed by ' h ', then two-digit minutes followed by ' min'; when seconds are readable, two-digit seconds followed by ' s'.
8 h 11 min
